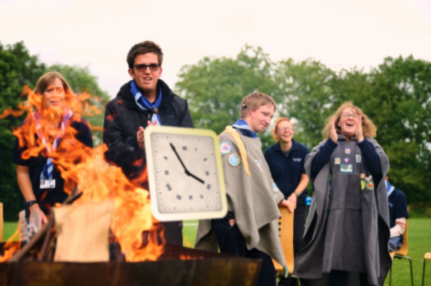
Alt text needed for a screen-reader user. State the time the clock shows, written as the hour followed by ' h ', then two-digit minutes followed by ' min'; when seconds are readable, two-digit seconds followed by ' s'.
3 h 55 min
